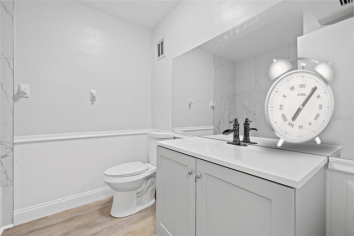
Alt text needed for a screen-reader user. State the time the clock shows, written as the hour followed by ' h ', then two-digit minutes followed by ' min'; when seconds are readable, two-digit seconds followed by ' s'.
7 h 06 min
